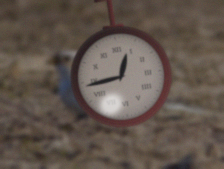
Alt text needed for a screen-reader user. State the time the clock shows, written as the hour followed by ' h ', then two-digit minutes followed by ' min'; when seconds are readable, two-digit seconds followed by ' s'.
12 h 44 min
